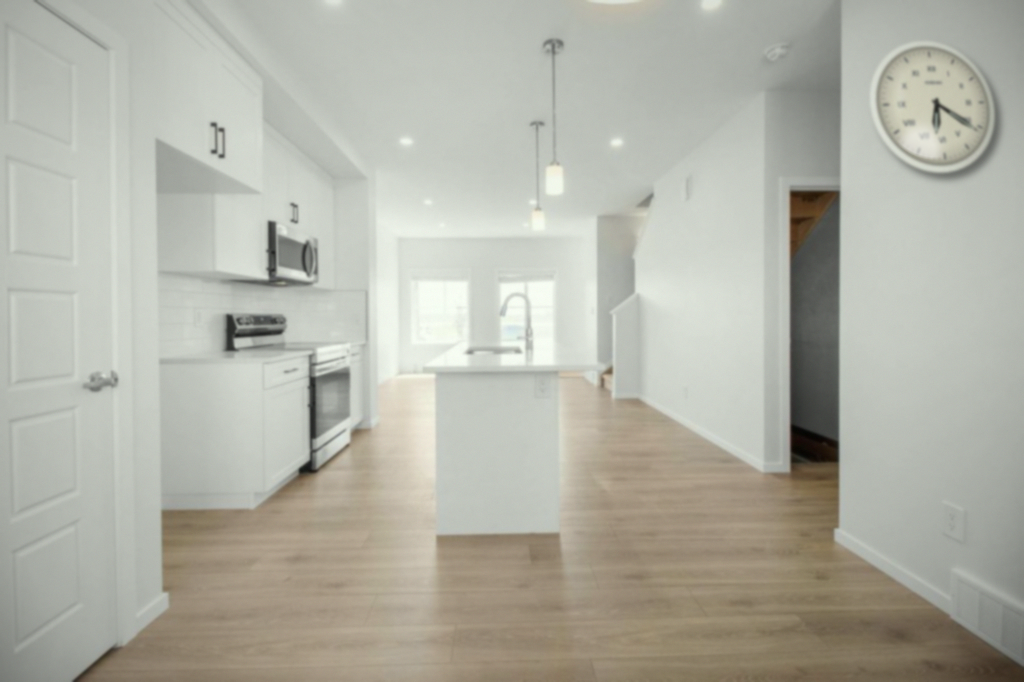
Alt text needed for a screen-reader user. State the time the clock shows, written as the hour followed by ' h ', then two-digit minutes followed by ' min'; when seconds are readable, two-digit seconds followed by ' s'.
6 h 21 min
